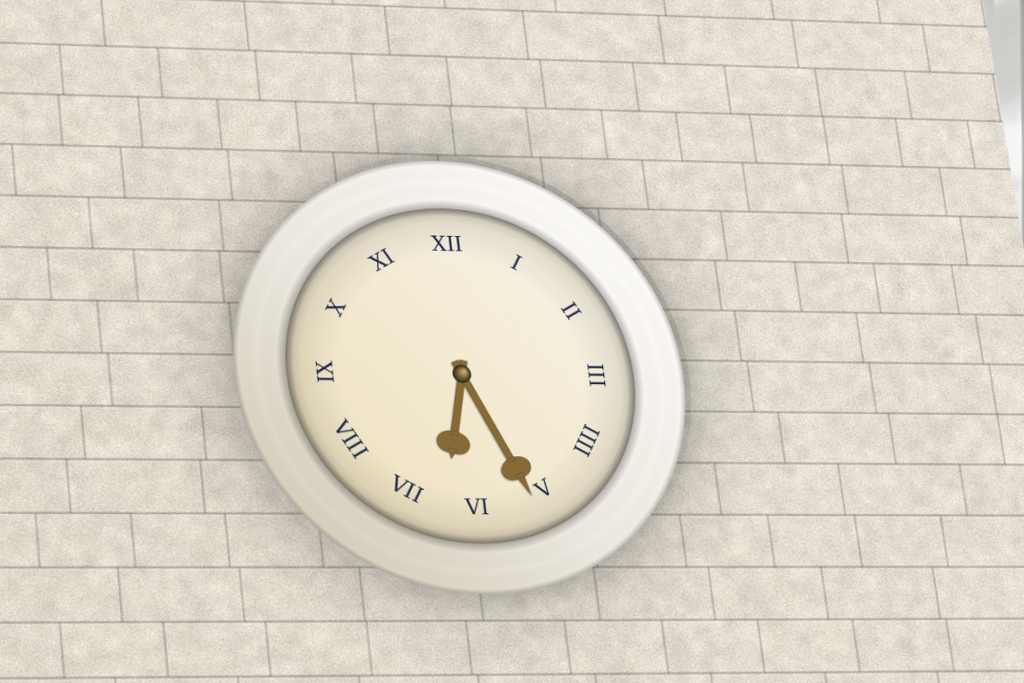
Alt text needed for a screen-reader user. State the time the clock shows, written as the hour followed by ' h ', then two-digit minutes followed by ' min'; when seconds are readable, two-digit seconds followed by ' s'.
6 h 26 min
